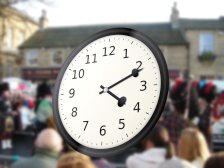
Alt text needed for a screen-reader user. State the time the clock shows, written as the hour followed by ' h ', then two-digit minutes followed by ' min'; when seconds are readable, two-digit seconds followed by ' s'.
4 h 11 min
